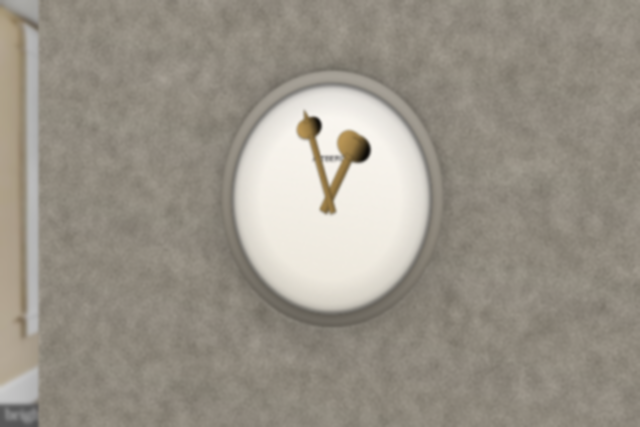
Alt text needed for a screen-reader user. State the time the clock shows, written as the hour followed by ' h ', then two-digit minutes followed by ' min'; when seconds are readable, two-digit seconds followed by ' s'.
12 h 57 min
